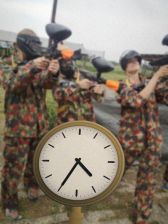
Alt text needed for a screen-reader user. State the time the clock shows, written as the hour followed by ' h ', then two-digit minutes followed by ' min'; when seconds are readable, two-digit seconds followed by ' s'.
4 h 35 min
